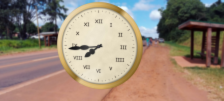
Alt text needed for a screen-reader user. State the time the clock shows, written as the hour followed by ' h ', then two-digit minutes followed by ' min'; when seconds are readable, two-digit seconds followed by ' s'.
7 h 44 min
